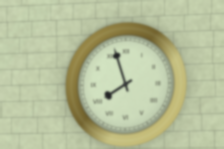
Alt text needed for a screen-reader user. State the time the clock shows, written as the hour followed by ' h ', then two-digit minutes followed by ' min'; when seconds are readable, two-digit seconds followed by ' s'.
7 h 57 min
